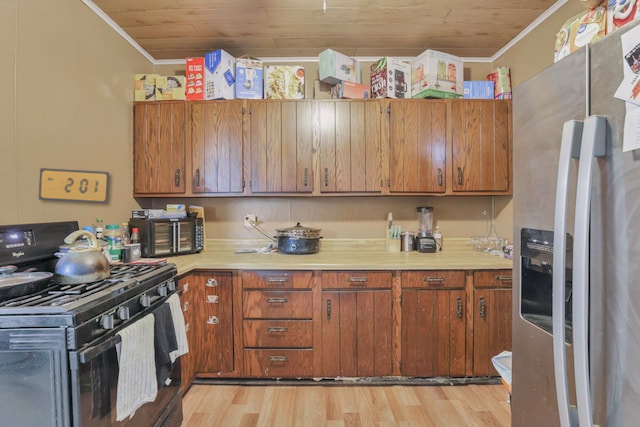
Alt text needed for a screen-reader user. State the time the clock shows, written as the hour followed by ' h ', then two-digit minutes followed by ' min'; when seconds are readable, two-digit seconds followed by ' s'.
2 h 01 min
